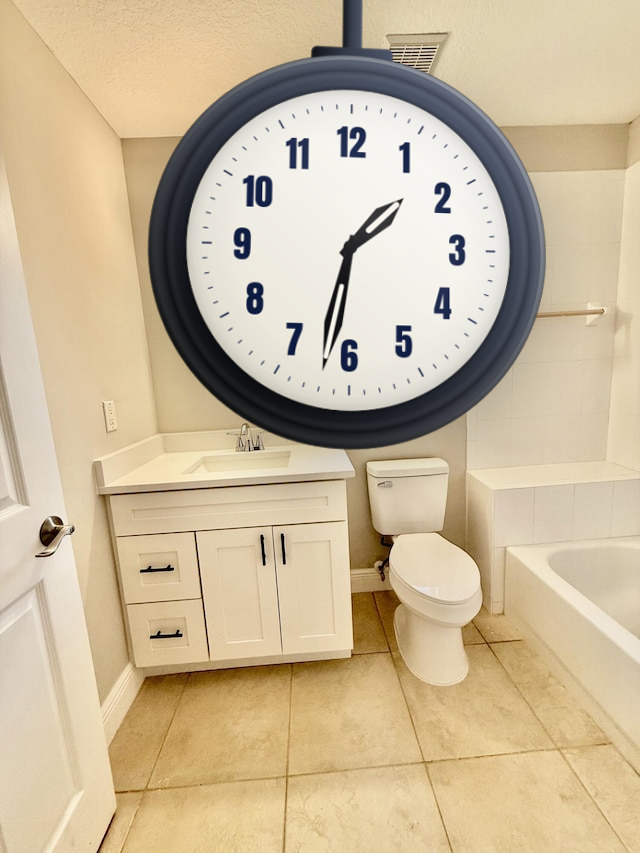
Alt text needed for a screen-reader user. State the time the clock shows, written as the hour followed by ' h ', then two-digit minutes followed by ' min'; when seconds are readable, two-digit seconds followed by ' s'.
1 h 32 min
